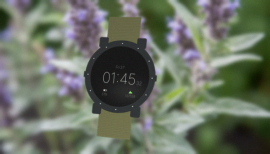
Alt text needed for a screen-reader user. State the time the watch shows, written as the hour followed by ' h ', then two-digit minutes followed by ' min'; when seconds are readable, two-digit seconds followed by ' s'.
1 h 45 min
